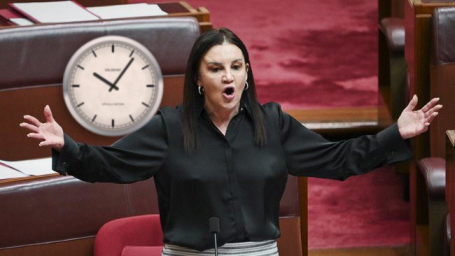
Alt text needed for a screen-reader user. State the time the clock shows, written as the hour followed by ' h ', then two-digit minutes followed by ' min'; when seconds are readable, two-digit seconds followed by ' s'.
10 h 06 min
